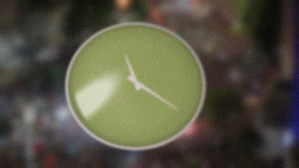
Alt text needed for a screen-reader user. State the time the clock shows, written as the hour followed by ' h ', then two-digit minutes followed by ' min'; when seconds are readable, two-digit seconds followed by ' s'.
11 h 21 min
